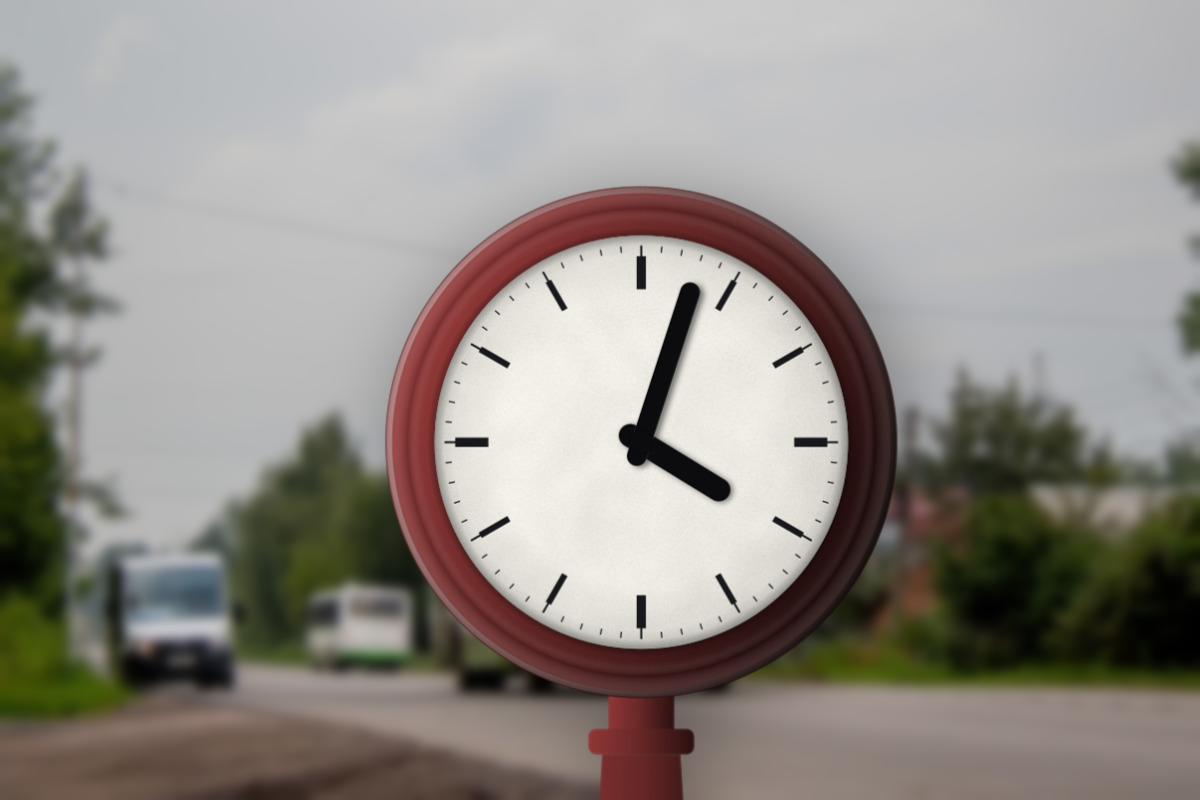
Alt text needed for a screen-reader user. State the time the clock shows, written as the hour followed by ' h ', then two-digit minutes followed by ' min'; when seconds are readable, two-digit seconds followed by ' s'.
4 h 03 min
